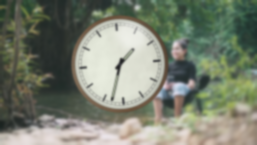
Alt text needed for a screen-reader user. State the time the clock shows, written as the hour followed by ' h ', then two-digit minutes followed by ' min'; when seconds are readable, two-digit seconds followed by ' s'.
1 h 33 min
